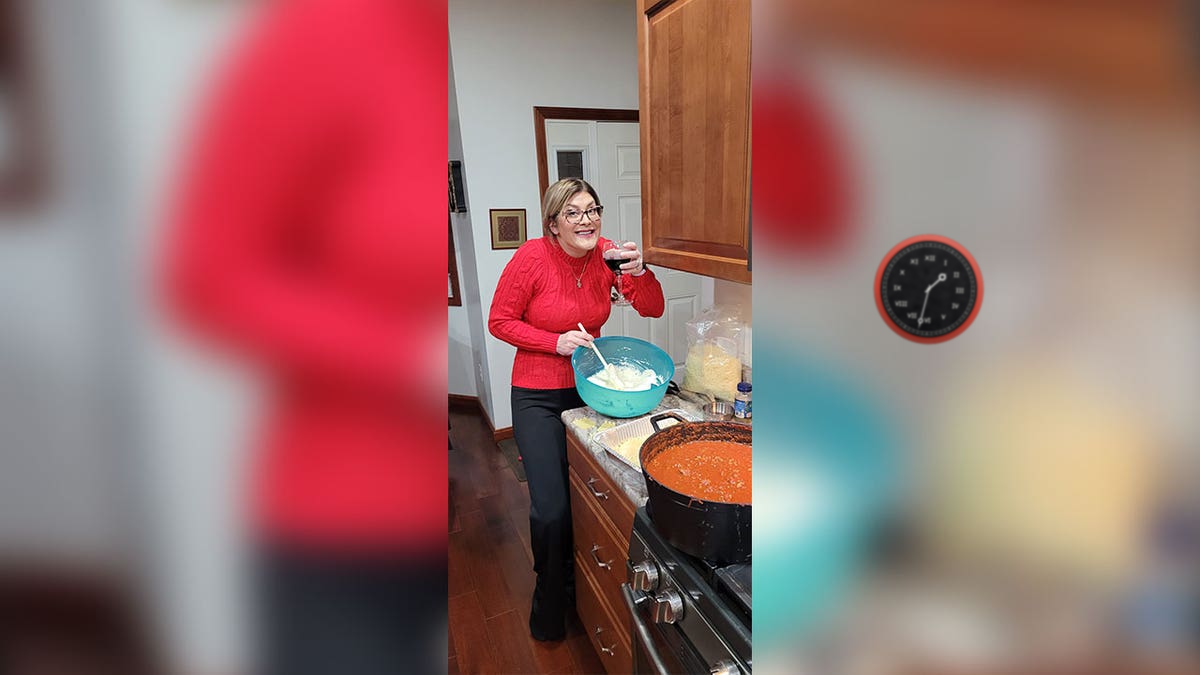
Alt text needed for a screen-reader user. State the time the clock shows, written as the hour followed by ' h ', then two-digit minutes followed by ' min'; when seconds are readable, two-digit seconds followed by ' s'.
1 h 32 min
